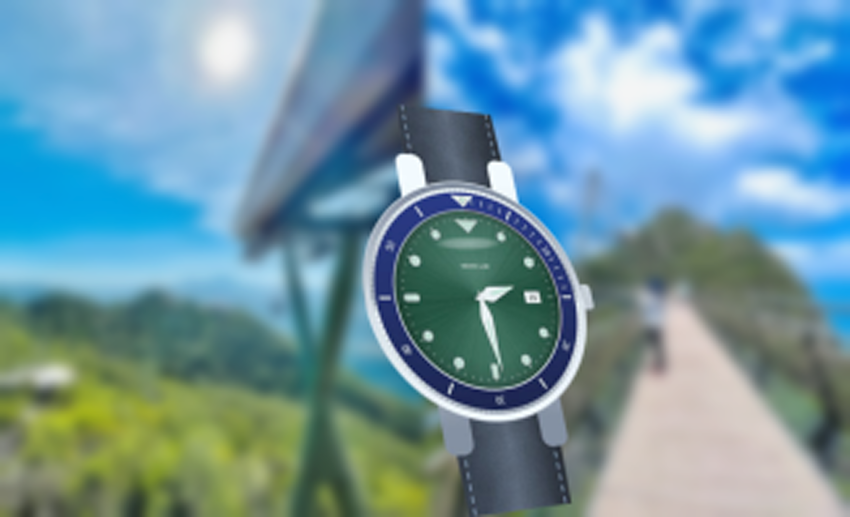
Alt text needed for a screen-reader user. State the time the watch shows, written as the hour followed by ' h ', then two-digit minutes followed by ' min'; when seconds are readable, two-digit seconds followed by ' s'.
2 h 29 min
